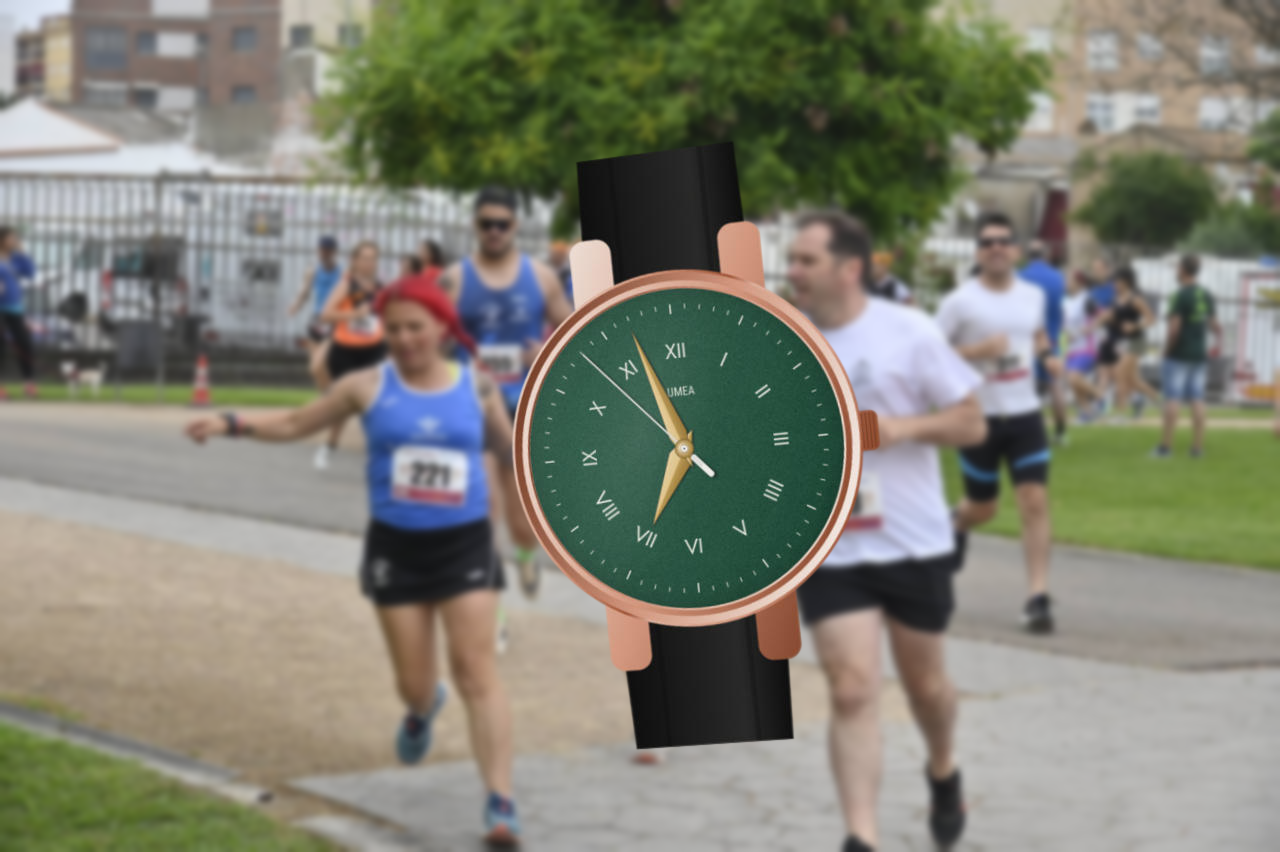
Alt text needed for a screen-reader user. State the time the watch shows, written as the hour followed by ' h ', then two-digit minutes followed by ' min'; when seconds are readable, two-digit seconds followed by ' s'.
6 h 56 min 53 s
